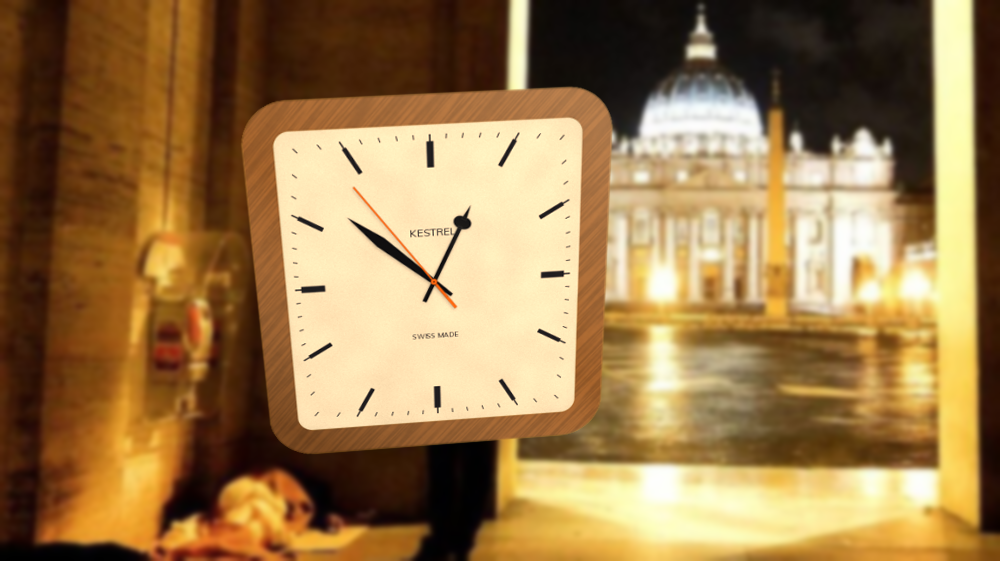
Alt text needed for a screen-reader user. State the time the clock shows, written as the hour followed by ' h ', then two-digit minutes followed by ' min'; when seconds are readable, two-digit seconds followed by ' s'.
12 h 51 min 54 s
